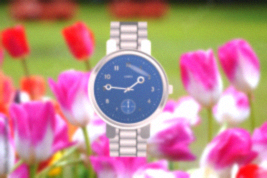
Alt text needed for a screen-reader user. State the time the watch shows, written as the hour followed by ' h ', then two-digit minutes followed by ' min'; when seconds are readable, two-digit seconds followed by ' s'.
1 h 46 min
